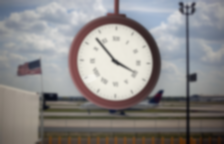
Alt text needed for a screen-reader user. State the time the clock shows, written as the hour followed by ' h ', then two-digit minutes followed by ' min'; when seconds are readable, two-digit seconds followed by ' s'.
3 h 53 min
